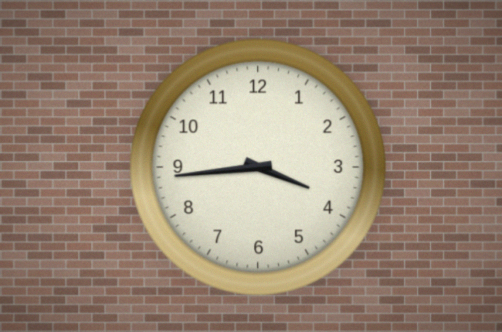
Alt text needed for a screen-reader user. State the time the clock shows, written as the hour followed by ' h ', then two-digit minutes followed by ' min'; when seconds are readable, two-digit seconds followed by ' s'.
3 h 44 min
